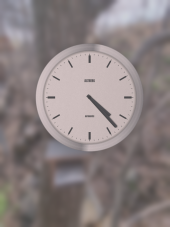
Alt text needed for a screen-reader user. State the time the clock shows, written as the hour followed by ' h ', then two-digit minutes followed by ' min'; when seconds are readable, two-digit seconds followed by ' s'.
4 h 23 min
